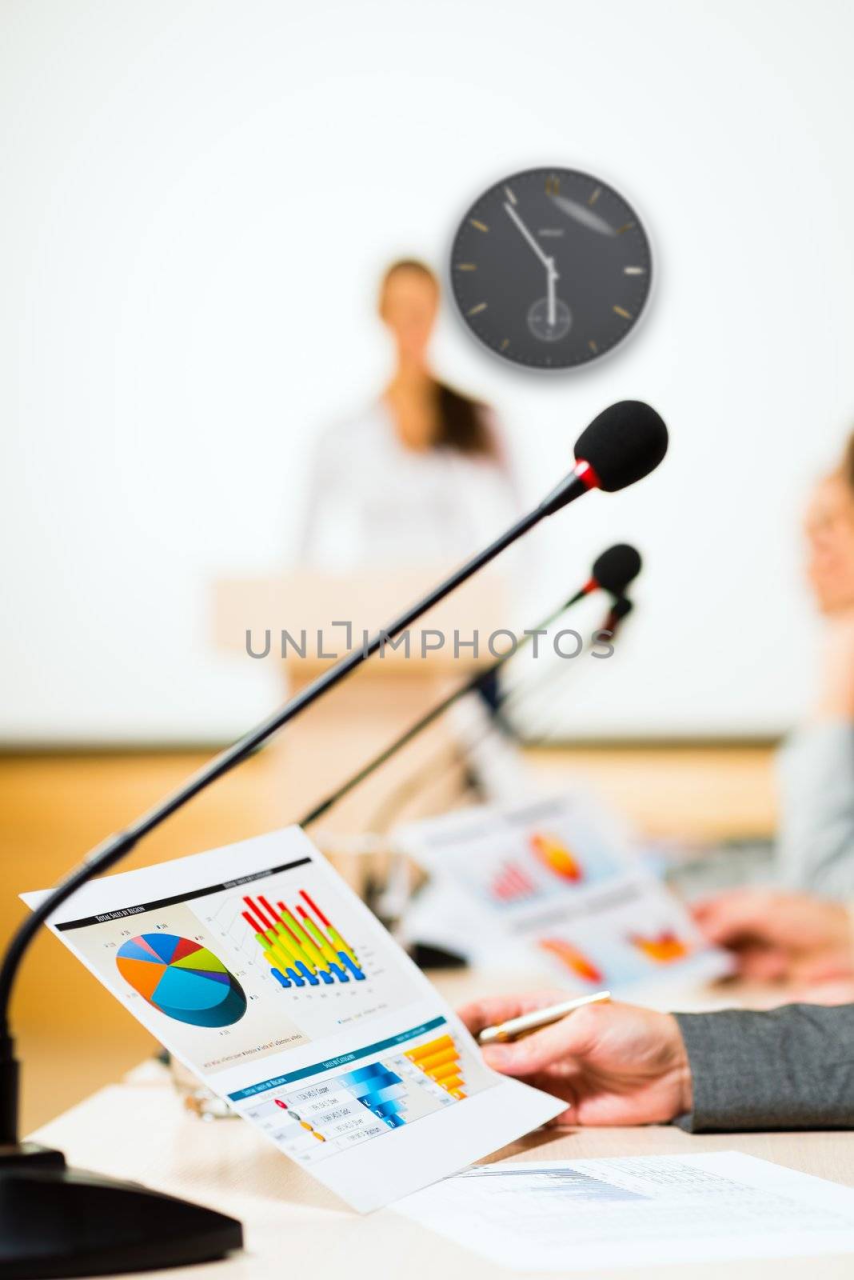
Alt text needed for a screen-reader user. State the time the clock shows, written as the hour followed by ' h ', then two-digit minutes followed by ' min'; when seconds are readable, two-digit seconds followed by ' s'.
5 h 54 min
